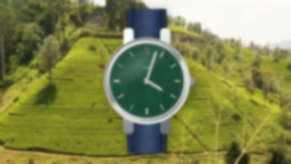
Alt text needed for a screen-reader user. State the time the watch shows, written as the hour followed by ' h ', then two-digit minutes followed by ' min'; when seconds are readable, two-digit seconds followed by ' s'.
4 h 03 min
